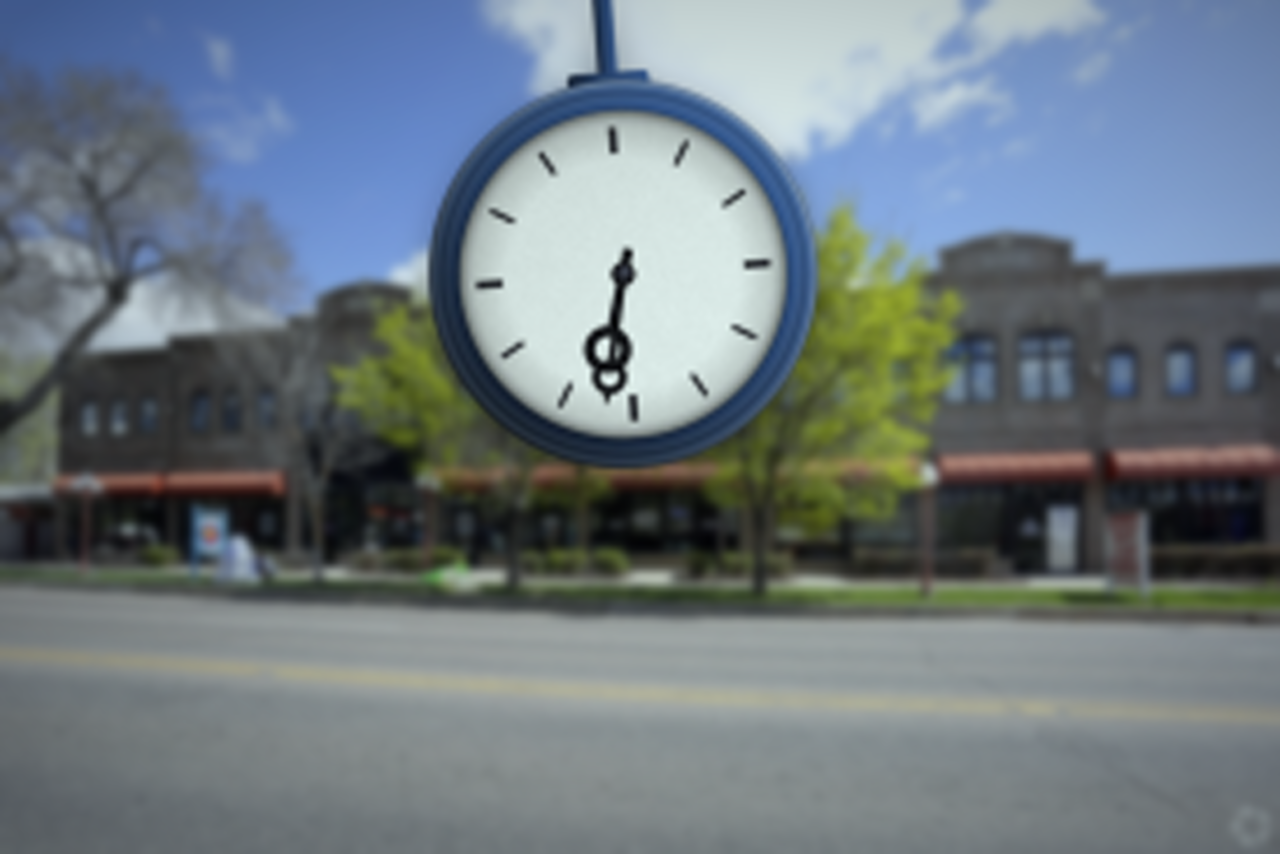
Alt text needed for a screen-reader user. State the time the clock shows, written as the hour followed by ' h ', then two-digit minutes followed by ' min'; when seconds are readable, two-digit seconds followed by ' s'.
6 h 32 min
